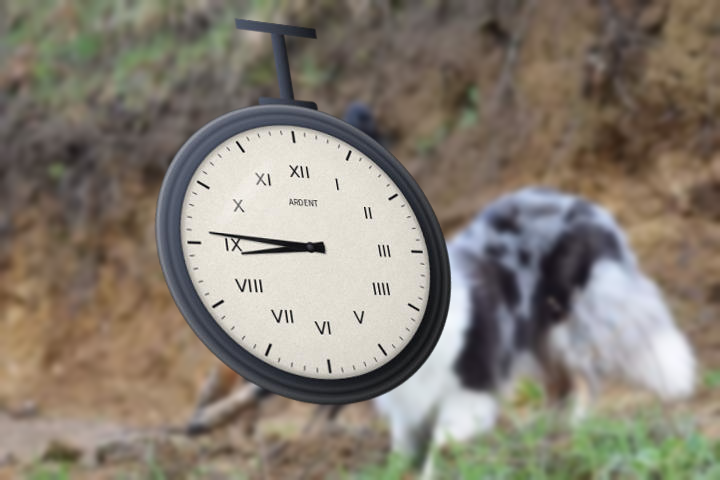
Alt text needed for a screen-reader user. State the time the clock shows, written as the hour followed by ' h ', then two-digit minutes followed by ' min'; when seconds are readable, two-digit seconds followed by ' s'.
8 h 46 min
